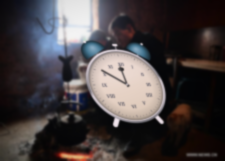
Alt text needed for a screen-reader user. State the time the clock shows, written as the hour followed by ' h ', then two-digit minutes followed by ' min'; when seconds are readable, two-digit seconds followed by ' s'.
11 h 51 min
